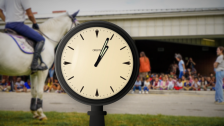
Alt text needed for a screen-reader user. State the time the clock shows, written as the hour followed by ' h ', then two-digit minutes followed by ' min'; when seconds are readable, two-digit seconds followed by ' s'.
1 h 04 min
